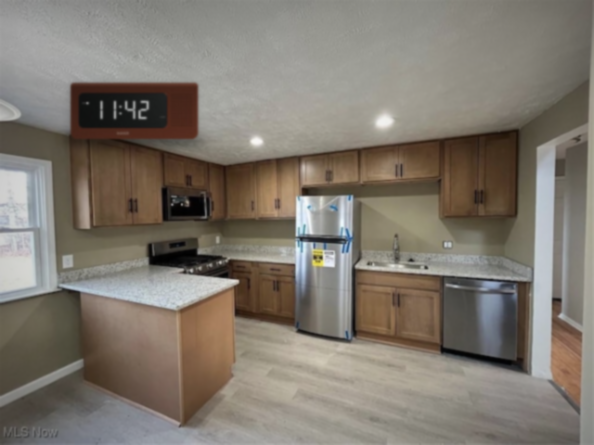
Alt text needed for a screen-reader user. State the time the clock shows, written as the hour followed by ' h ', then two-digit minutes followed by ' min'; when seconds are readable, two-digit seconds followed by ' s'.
11 h 42 min
